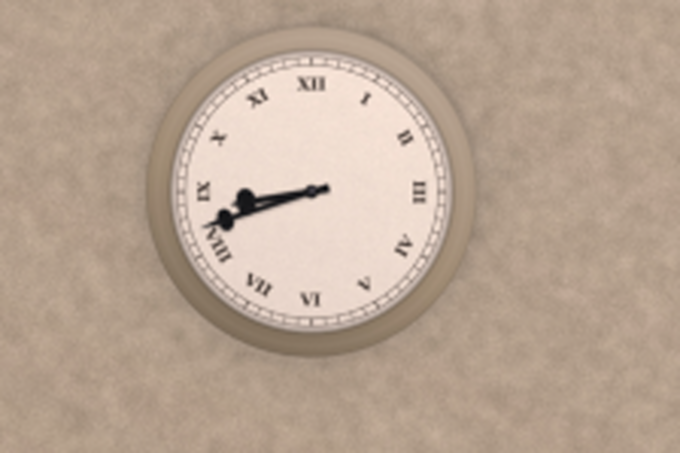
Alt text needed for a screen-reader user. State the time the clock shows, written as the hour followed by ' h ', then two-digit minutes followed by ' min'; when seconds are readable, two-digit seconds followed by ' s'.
8 h 42 min
